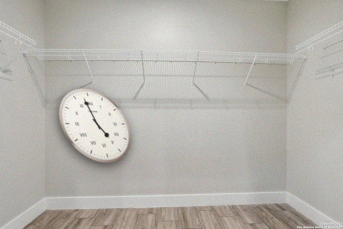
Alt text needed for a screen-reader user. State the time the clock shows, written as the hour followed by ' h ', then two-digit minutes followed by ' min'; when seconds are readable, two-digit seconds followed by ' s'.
4 h 58 min
